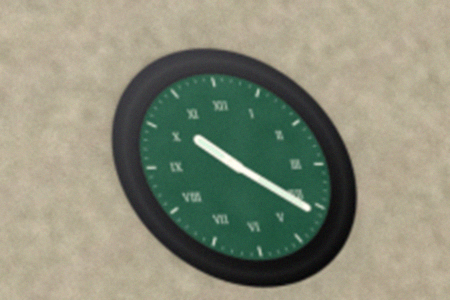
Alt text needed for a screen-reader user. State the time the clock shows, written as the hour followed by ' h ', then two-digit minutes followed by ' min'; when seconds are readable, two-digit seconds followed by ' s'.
10 h 21 min
